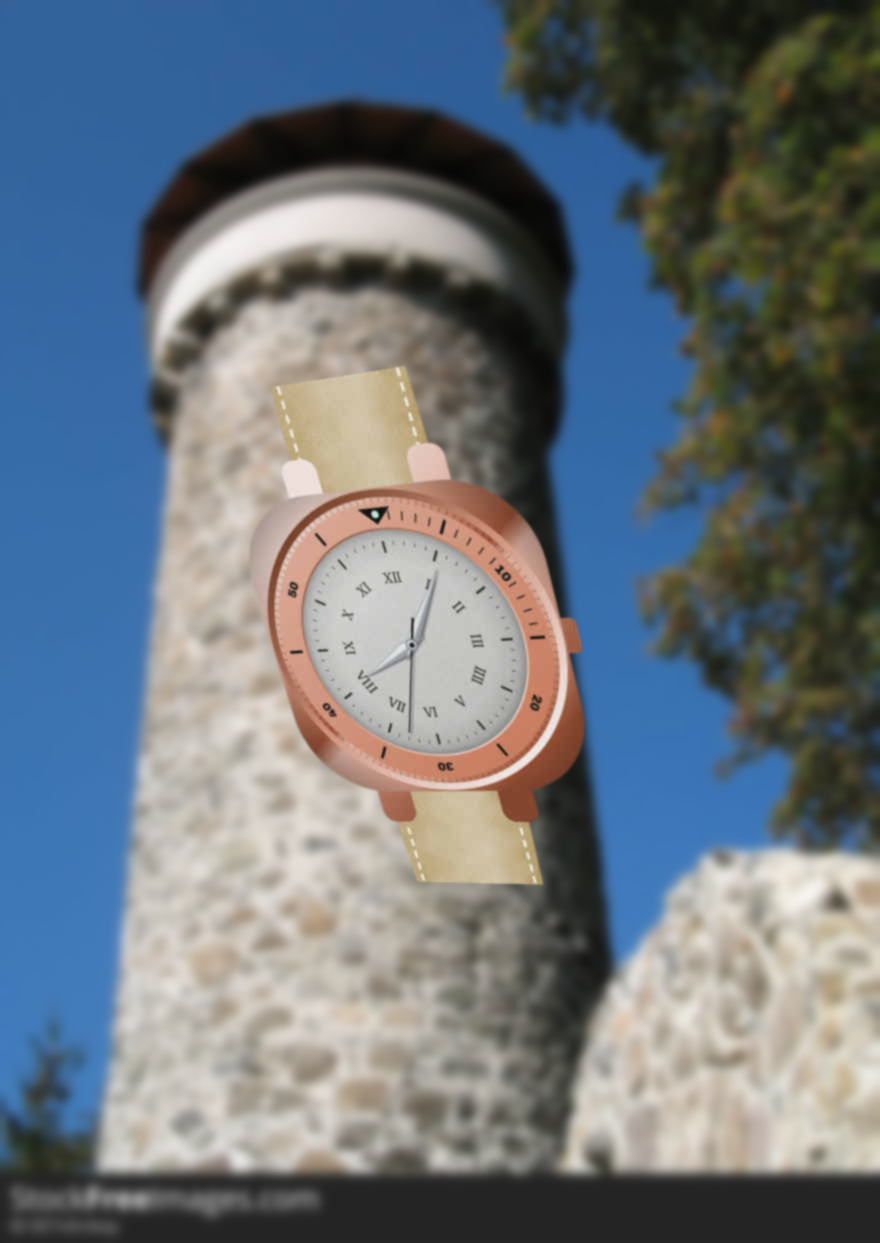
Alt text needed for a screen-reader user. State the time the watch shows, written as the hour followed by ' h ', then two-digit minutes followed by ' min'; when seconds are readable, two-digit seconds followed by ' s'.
8 h 05 min 33 s
